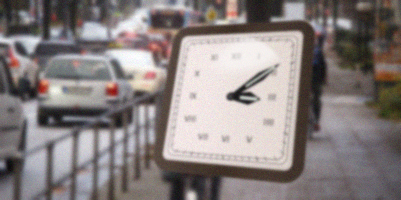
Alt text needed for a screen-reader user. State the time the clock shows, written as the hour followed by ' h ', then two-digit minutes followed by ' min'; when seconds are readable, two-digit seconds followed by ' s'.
3 h 09 min
